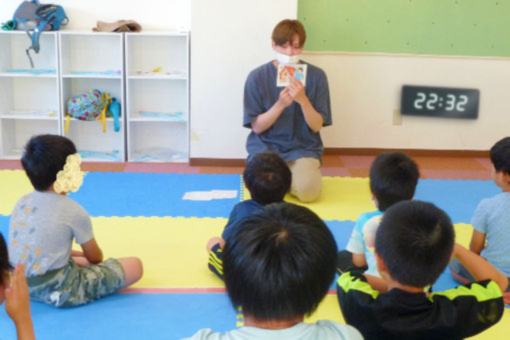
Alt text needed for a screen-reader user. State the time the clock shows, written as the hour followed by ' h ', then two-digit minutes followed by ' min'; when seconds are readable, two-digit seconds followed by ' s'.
22 h 32 min
